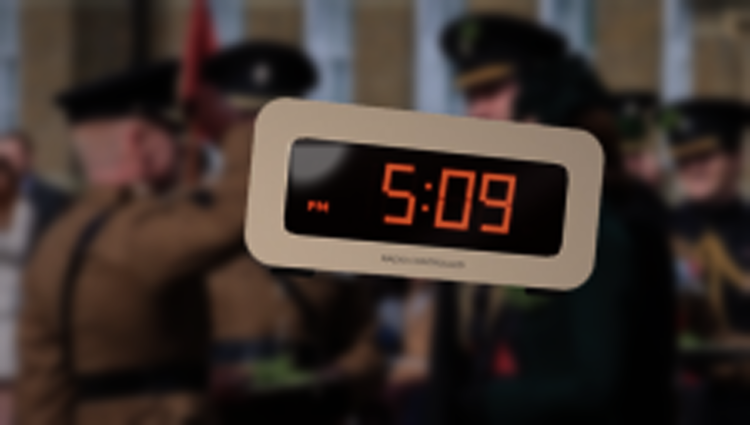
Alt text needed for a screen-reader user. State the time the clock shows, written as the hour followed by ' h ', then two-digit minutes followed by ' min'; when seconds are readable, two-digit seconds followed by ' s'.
5 h 09 min
